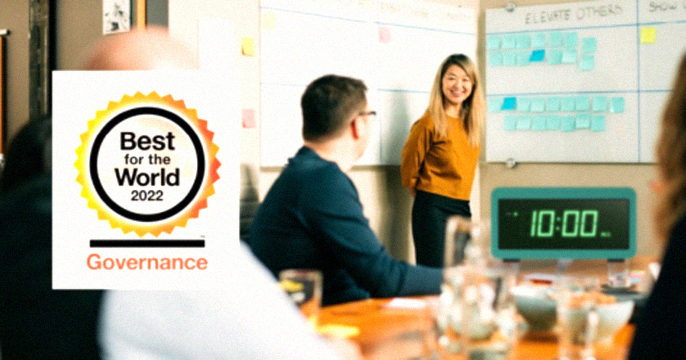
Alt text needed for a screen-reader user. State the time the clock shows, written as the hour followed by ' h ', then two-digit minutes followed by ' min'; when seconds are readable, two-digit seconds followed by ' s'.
10 h 00 min
